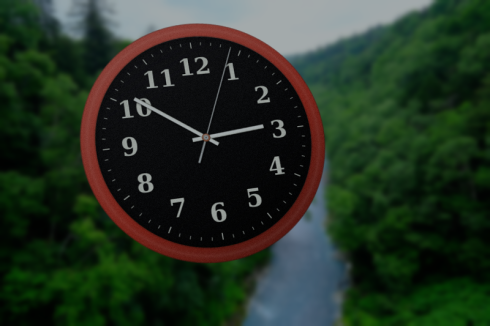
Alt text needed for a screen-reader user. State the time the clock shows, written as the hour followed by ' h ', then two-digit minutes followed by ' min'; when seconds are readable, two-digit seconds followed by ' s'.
2 h 51 min 04 s
